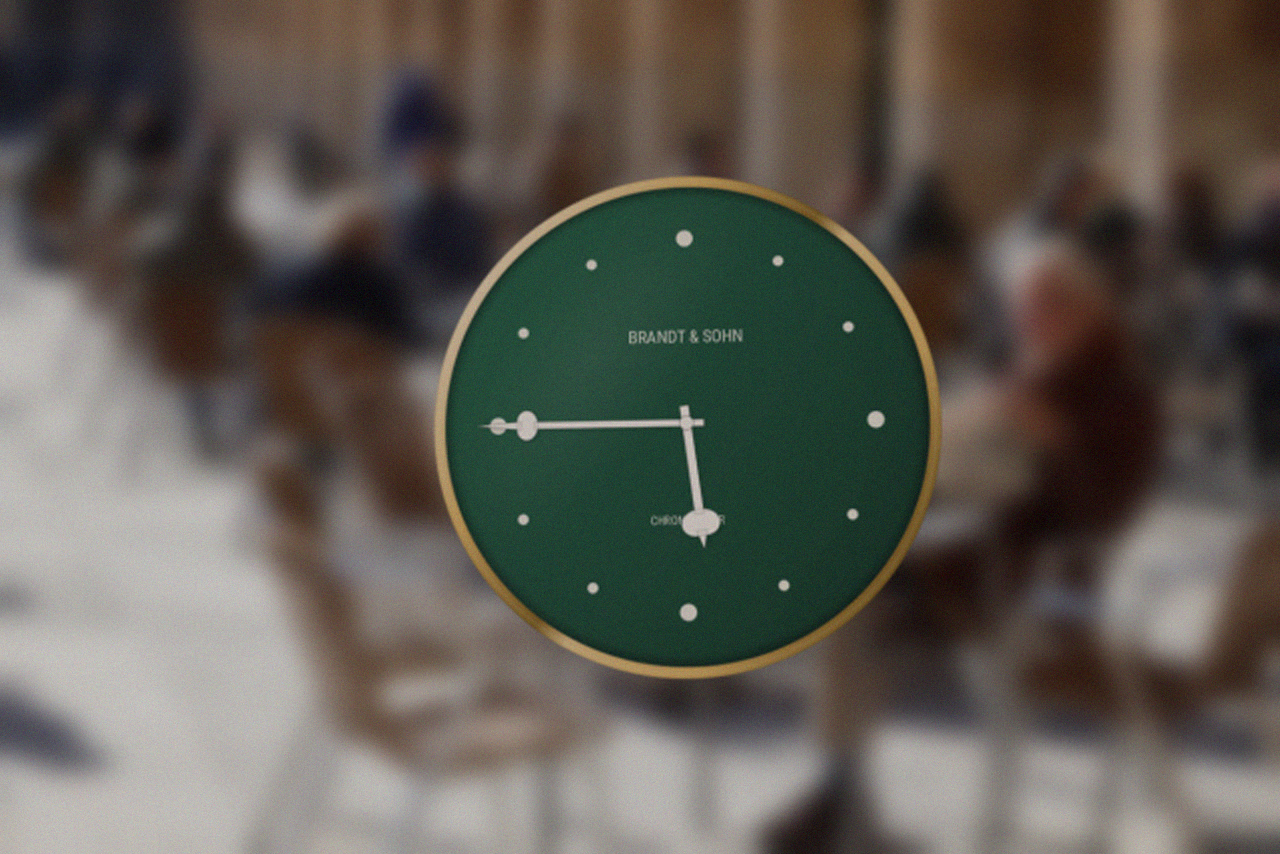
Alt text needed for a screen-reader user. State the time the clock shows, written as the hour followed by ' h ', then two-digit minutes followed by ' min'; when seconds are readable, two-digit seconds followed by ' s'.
5 h 45 min
